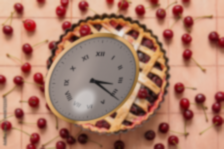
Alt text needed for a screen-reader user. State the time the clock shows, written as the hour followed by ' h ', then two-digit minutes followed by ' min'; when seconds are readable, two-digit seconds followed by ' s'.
3 h 21 min
